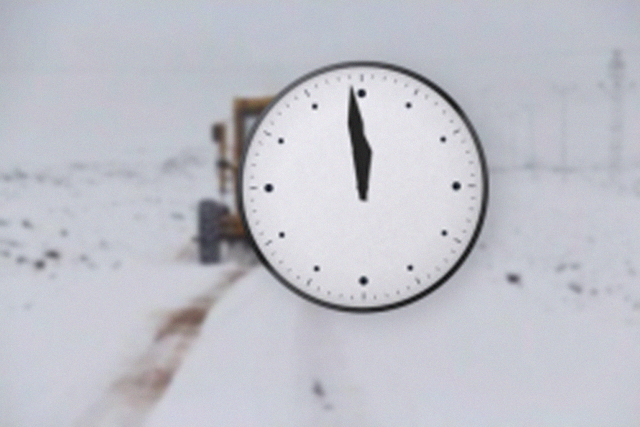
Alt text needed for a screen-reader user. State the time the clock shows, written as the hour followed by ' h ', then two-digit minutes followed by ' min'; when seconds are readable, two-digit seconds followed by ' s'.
11 h 59 min
